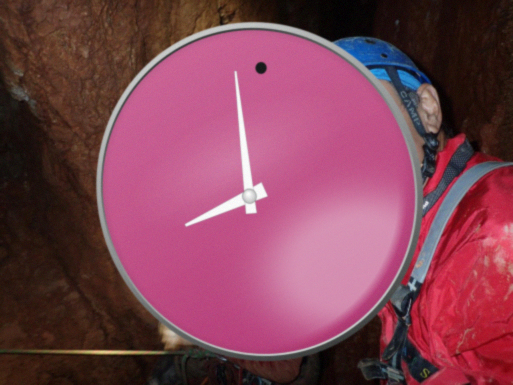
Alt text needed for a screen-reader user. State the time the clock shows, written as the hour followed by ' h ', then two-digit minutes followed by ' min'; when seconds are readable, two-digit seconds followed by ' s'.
7 h 58 min
